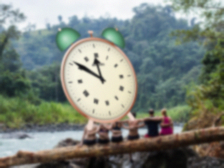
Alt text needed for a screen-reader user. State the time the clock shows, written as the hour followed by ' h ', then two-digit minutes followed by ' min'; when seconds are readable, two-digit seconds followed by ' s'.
11 h 51 min
